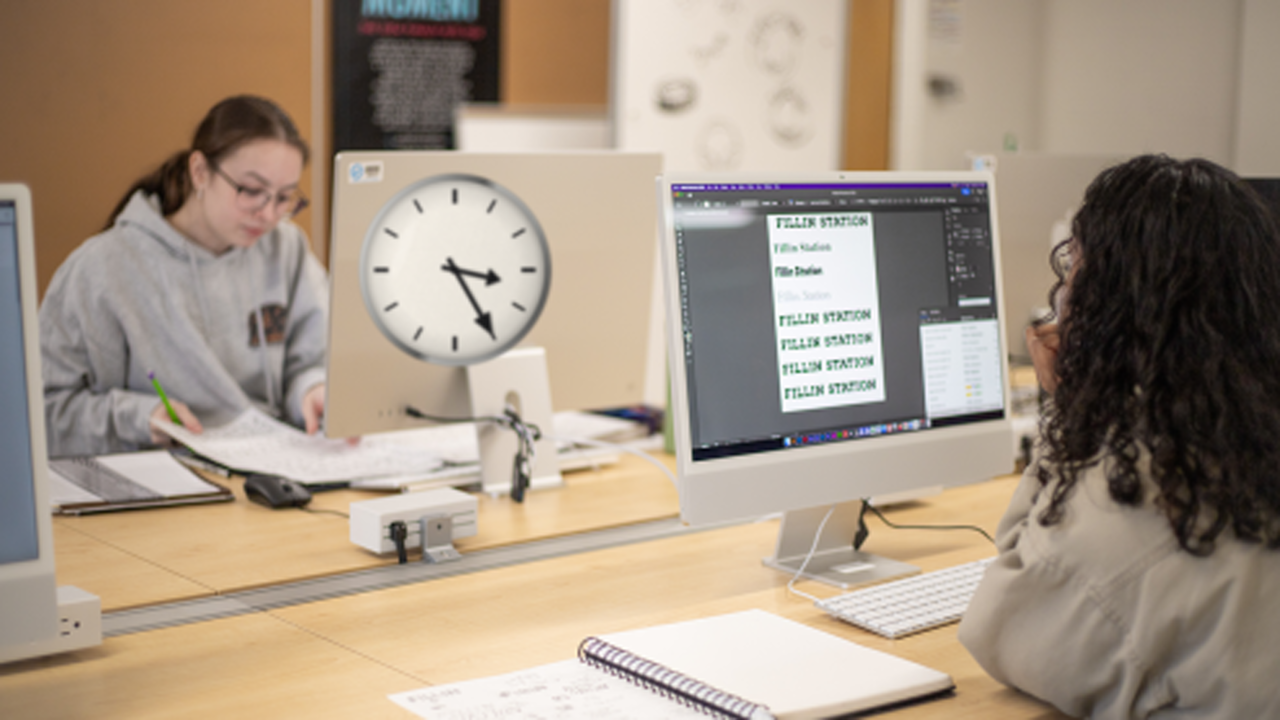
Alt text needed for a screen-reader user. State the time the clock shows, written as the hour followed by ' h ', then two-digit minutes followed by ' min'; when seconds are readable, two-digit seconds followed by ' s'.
3 h 25 min
